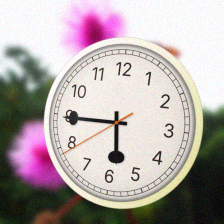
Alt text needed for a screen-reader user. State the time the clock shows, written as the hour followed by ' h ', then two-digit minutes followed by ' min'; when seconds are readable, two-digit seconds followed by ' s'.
5 h 44 min 39 s
